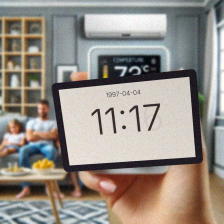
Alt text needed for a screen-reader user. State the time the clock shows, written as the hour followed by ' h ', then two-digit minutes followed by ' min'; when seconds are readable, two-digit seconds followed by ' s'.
11 h 17 min
